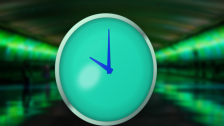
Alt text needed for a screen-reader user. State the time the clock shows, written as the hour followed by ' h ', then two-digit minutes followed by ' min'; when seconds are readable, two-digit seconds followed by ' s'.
10 h 00 min
